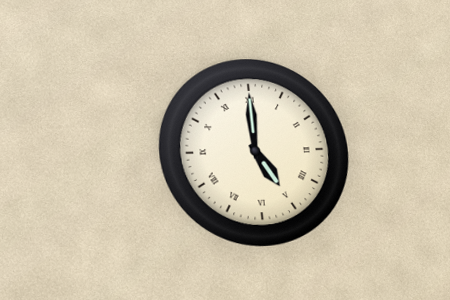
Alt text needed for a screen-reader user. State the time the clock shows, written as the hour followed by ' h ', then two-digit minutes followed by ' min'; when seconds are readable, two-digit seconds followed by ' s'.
5 h 00 min
